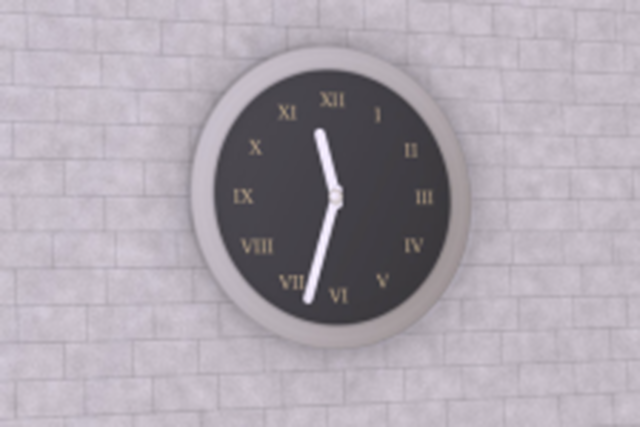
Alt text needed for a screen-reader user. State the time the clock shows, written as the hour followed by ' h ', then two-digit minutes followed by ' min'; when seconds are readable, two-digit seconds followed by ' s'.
11 h 33 min
